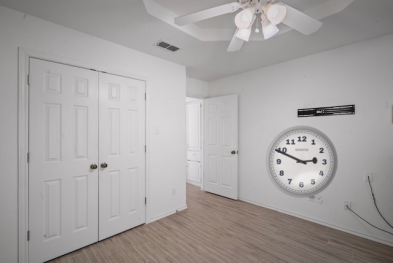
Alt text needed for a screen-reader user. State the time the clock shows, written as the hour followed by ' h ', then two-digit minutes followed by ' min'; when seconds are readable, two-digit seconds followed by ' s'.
2 h 49 min
